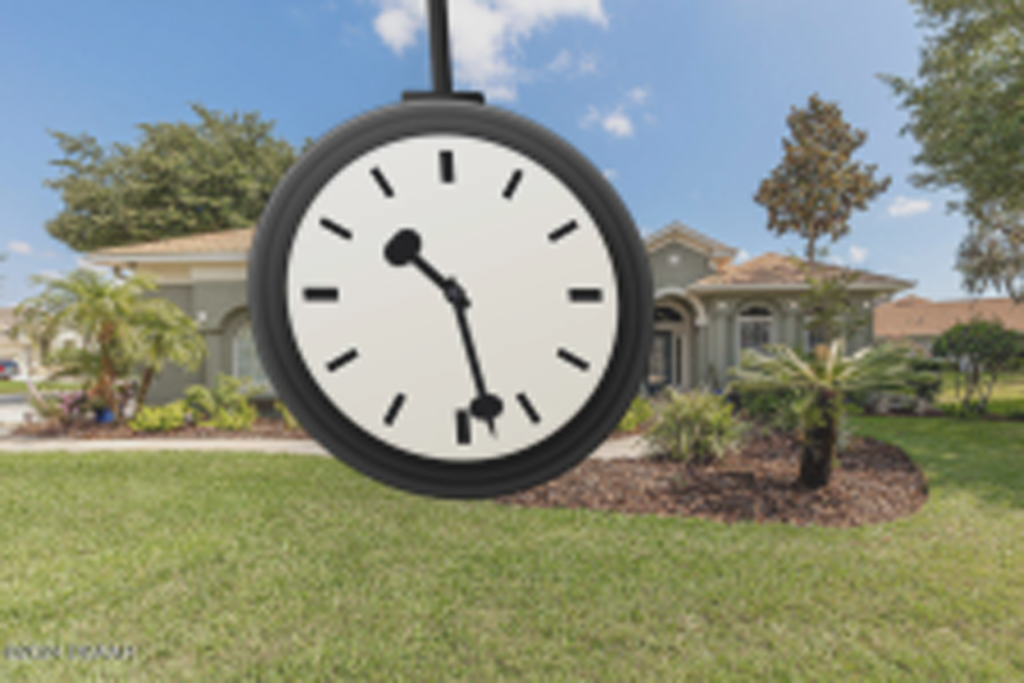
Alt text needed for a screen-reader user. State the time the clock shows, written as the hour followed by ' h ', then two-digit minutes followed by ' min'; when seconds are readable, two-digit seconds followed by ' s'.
10 h 28 min
